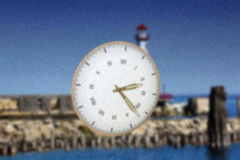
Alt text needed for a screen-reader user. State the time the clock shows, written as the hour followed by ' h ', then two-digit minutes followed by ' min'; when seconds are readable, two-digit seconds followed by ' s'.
2 h 22 min
